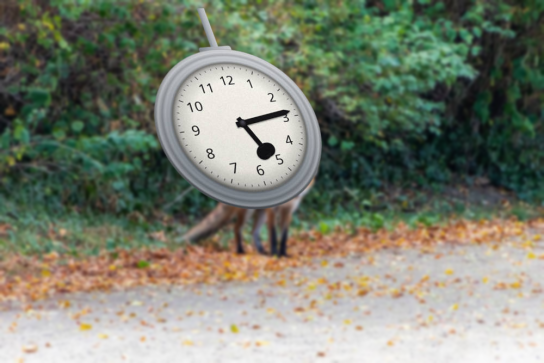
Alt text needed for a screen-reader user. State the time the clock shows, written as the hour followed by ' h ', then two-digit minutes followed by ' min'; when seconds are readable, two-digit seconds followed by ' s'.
5 h 14 min
